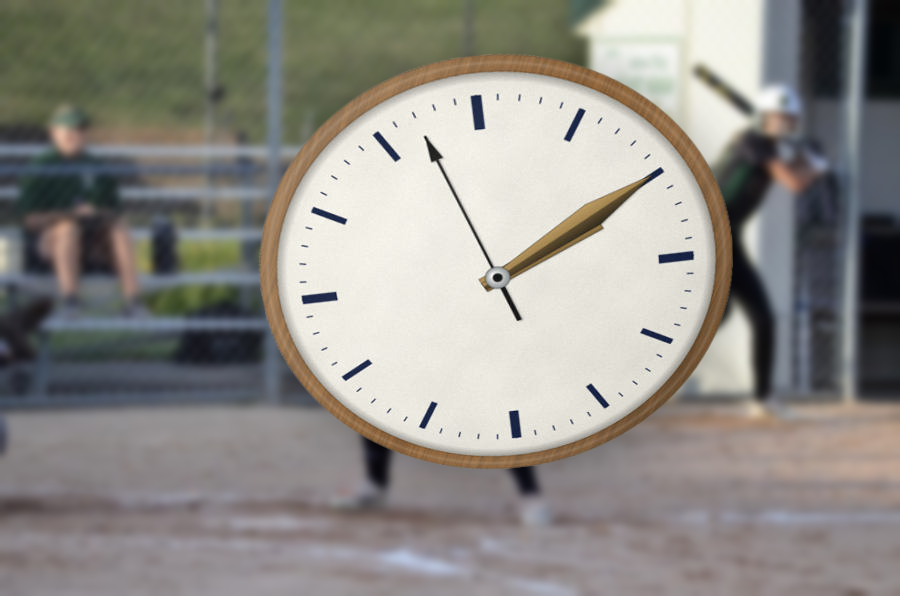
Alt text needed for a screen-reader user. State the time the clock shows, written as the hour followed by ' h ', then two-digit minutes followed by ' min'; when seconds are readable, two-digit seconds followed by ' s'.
2 h 09 min 57 s
